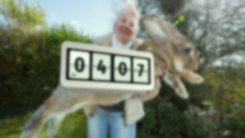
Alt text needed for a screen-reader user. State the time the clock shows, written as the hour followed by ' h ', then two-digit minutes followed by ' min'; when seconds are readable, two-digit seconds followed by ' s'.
4 h 07 min
